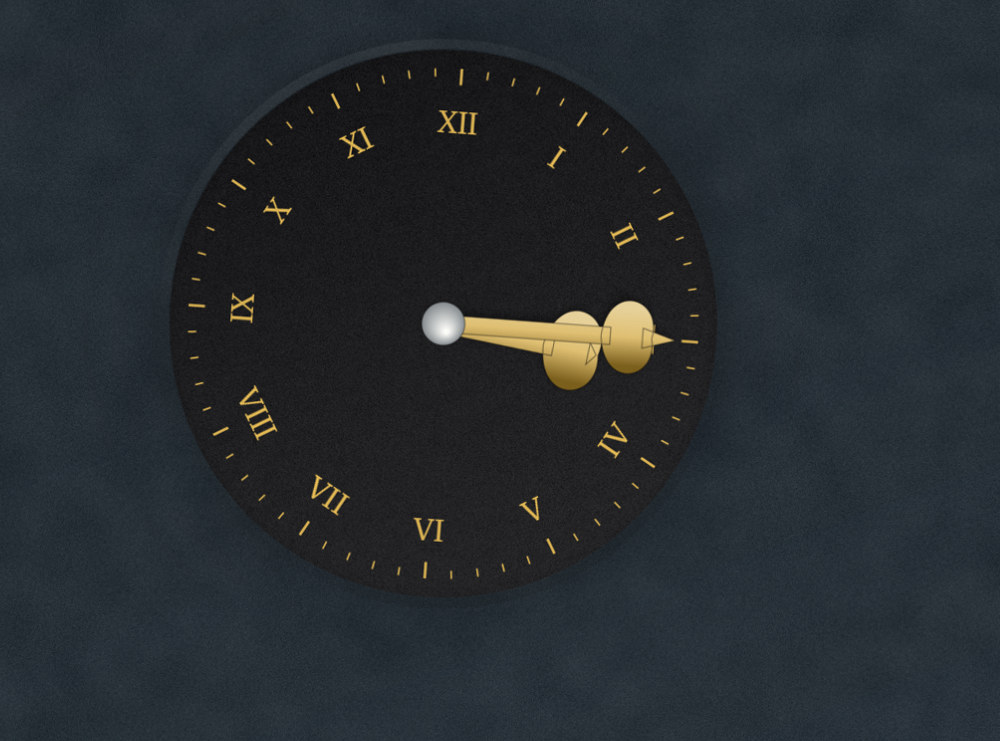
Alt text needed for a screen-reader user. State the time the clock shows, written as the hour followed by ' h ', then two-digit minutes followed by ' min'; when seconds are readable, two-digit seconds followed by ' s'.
3 h 15 min
